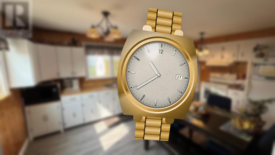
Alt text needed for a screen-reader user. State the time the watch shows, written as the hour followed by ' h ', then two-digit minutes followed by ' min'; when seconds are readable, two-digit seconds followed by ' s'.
10 h 39 min
